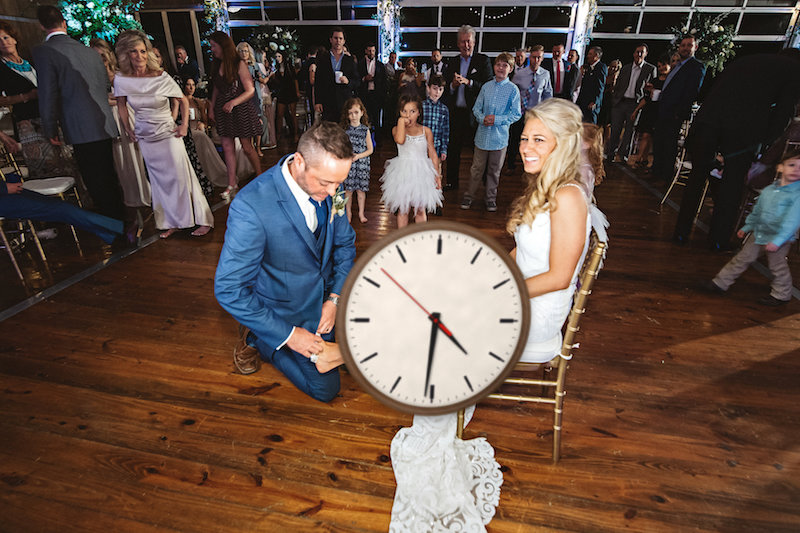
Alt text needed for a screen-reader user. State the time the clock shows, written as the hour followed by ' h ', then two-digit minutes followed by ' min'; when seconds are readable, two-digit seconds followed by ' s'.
4 h 30 min 52 s
